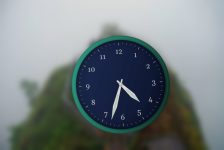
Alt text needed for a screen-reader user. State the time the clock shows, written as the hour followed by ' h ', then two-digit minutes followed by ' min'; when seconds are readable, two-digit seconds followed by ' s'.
4 h 33 min
